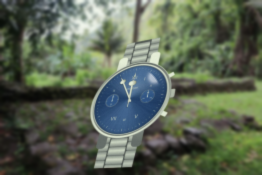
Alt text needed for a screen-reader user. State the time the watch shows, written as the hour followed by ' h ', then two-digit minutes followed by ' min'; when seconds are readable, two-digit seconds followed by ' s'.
11 h 55 min
